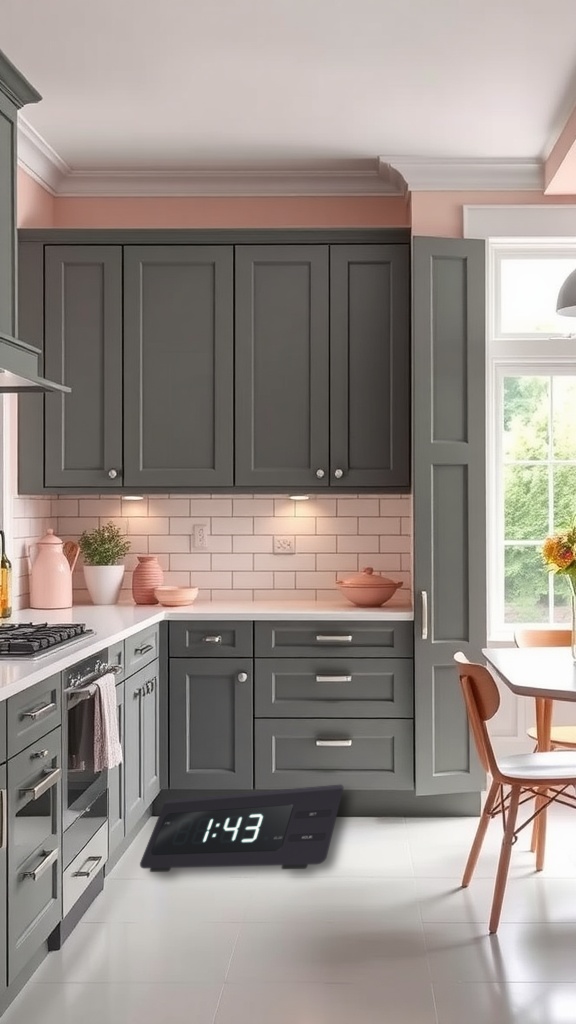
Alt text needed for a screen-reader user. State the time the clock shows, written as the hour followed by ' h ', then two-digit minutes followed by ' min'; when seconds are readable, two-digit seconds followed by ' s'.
1 h 43 min
